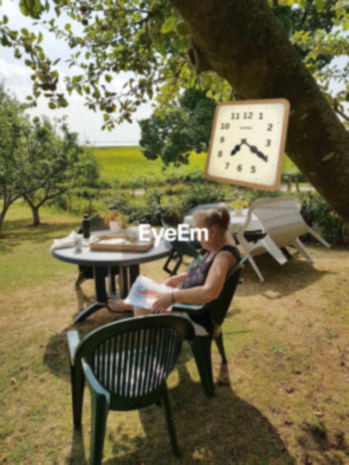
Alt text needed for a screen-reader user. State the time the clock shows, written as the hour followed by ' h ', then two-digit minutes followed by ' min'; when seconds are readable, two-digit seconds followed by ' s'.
7 h 20 min
